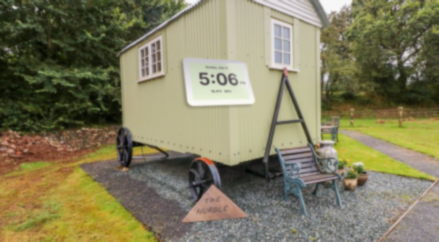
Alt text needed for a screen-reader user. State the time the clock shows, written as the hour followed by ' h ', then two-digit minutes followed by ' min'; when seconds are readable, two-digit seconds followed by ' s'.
5 h 06 min
